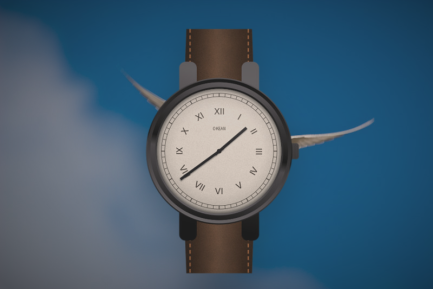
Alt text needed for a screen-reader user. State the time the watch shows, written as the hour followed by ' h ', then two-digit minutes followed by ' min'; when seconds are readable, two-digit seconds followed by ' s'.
1 h 39 min
